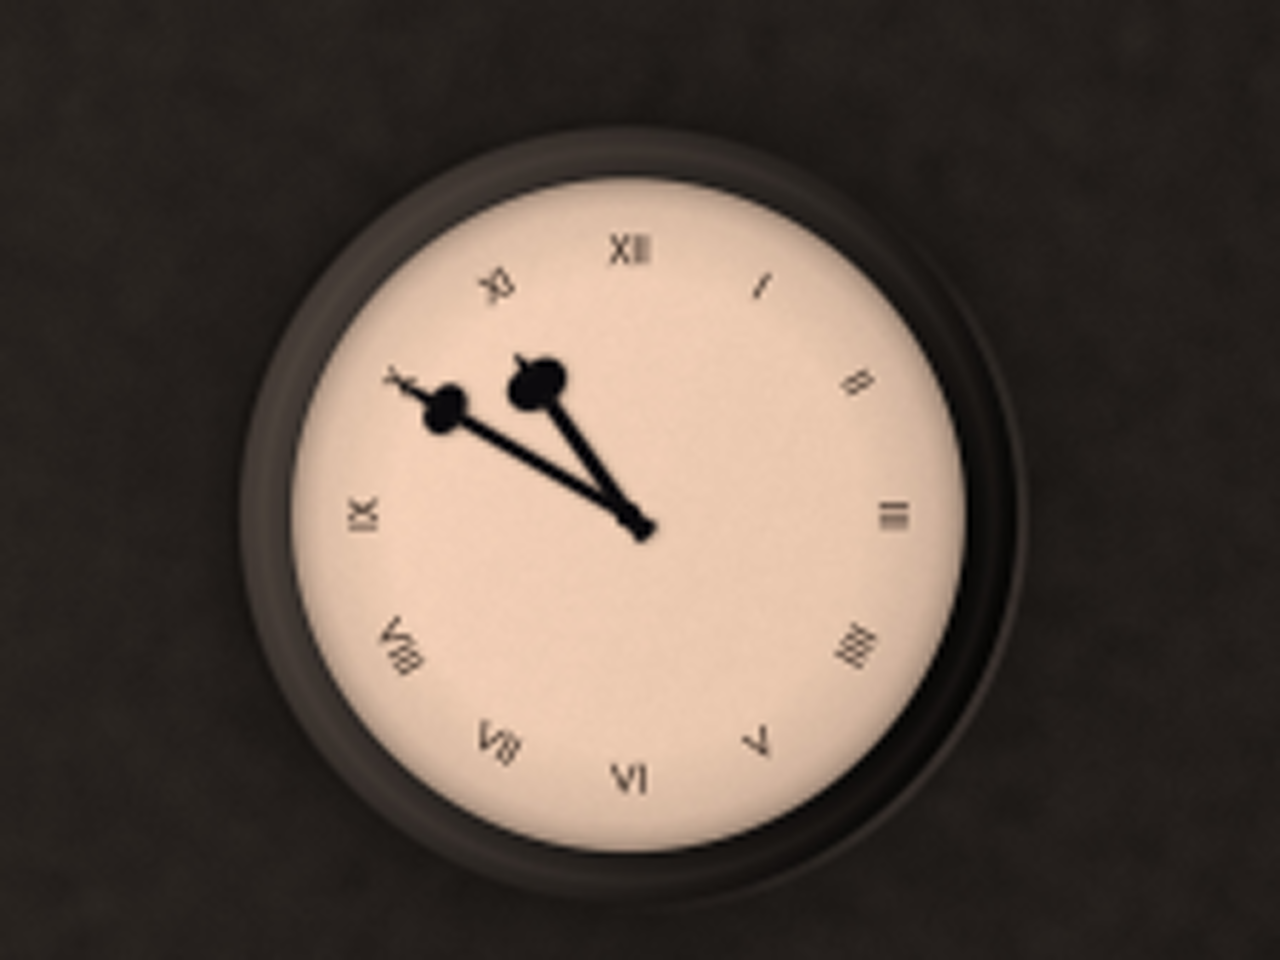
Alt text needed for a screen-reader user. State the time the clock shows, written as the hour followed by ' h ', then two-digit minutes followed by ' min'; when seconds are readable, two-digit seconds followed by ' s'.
10 h 50 min
